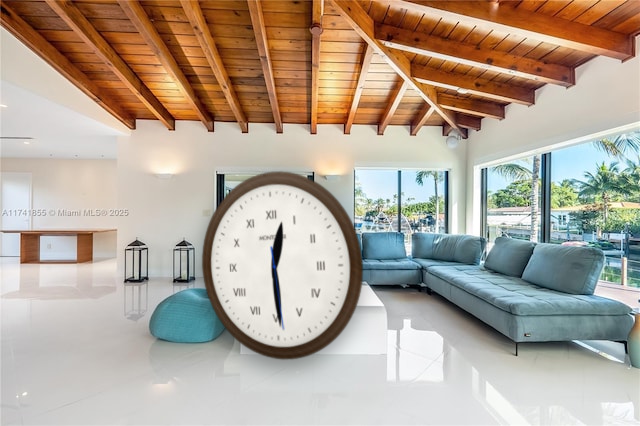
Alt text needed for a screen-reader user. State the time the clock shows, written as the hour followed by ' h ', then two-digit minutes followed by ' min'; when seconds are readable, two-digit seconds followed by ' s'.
12 h 29 min 29 s
